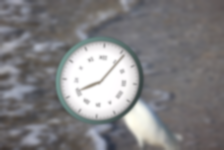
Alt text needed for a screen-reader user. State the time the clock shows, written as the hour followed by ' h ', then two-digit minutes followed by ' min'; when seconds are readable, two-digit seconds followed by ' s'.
8 h 06 min
